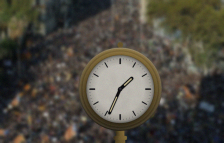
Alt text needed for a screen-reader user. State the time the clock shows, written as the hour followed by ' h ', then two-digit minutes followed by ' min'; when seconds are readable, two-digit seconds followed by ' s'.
1 h 34 min
